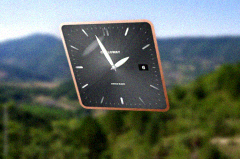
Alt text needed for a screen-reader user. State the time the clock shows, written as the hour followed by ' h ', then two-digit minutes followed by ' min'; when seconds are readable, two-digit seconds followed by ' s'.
1 h 57 min
